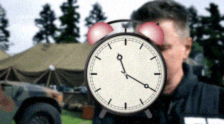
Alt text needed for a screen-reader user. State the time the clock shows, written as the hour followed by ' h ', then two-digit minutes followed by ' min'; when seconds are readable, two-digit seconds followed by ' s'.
11 h 20 min
